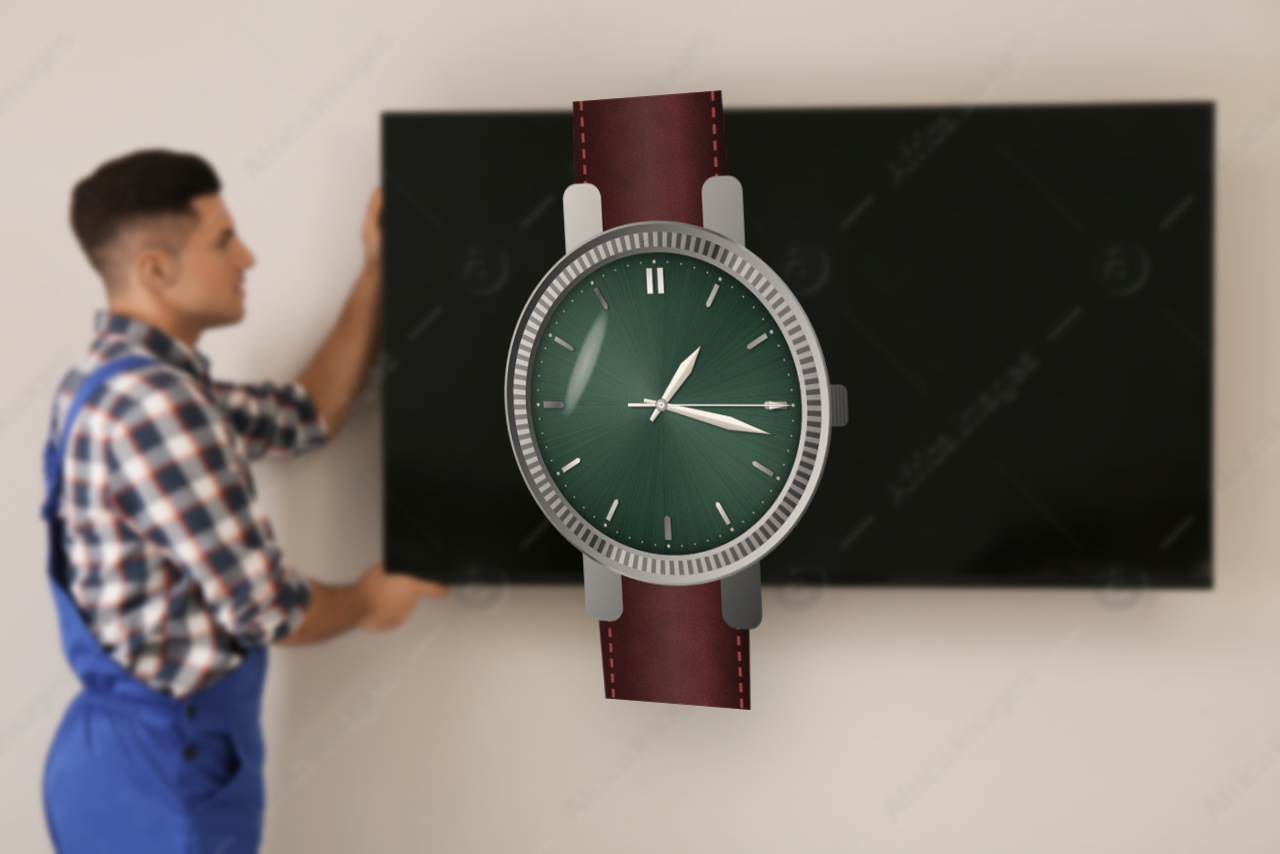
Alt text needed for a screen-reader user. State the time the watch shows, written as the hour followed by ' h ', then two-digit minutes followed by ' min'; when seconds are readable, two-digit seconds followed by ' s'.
1 h 17 min 15 s
